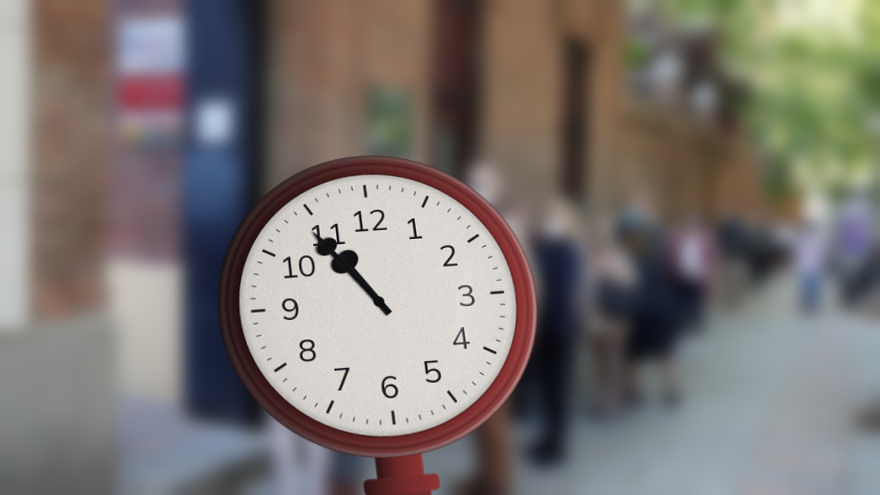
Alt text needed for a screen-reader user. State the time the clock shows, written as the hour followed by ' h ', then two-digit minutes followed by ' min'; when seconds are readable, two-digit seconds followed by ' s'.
10 h 54 min
